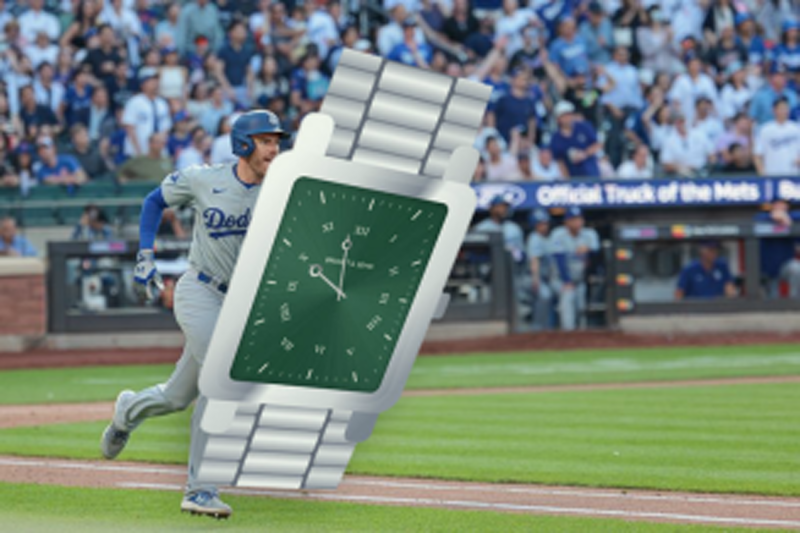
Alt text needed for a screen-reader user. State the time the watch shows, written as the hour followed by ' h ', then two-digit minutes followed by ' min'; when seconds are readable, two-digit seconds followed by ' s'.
9 h 58 min
